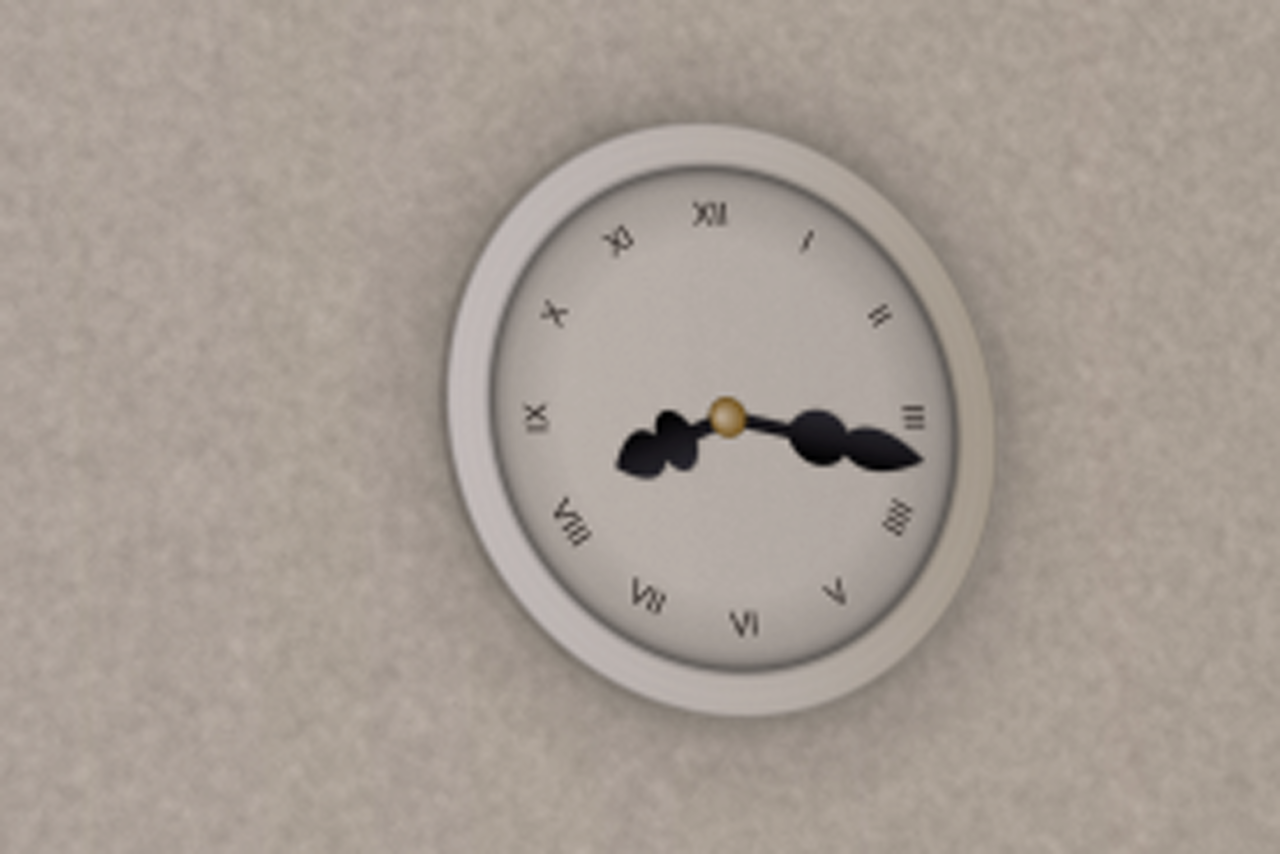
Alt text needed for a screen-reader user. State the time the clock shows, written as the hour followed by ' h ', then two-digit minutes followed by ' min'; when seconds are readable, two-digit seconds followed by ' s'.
8 h 17 min
